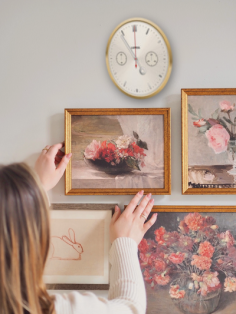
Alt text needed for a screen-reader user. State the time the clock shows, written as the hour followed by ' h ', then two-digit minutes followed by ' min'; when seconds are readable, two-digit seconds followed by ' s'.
4 h 54 min
